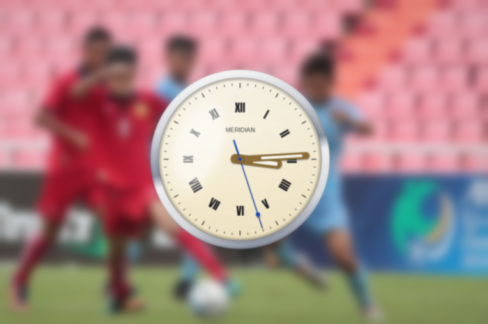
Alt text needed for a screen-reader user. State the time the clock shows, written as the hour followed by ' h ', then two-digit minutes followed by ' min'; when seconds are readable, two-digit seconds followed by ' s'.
3 h 14 min 27 s
